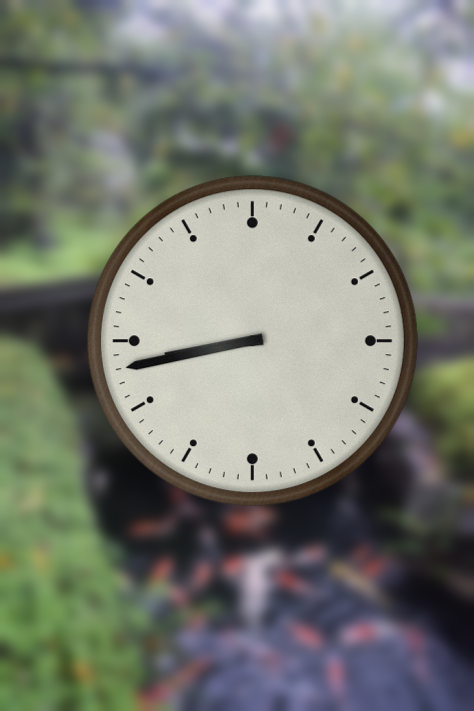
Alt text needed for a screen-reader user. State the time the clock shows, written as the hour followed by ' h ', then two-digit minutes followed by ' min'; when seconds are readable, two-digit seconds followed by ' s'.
8 h 43 min
